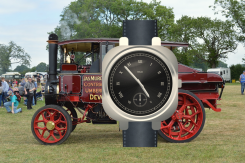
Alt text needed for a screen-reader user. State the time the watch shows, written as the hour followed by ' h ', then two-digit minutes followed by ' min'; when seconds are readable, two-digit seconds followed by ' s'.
4 h 53 min
